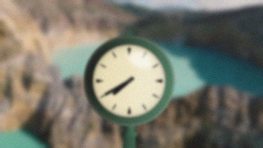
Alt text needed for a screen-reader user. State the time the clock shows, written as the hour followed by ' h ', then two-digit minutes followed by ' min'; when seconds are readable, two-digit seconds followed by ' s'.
7 h 40 min
